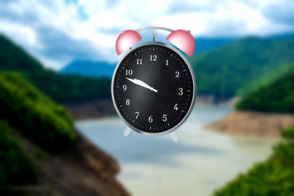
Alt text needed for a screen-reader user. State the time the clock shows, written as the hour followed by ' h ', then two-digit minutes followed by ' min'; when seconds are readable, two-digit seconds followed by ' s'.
9 h 48 min
